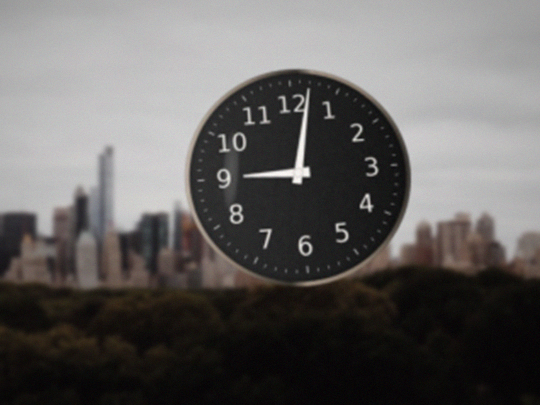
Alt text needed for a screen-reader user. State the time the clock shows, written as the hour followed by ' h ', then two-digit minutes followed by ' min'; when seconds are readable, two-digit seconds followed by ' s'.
9 h 02 min
